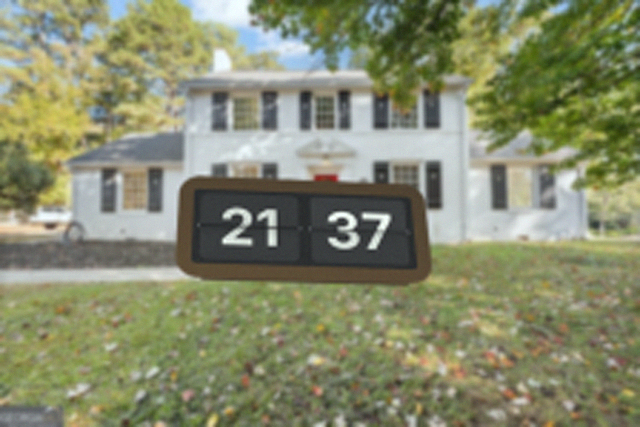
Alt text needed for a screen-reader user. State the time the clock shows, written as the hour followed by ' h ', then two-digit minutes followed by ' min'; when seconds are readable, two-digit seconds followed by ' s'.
21 h 37 min
